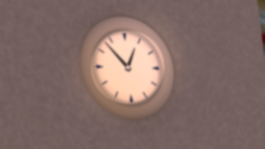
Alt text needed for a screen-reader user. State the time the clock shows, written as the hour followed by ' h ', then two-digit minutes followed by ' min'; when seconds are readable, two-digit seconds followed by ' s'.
12 h 53 min
